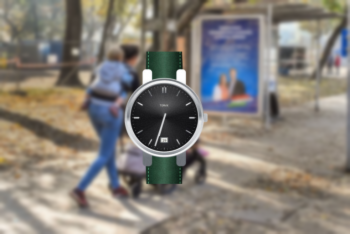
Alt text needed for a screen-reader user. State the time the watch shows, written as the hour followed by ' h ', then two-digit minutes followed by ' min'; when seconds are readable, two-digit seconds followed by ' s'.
6 h 33 min
